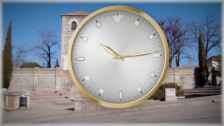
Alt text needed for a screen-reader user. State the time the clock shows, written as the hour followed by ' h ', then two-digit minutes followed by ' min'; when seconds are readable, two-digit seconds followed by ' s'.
10 h 14 min
